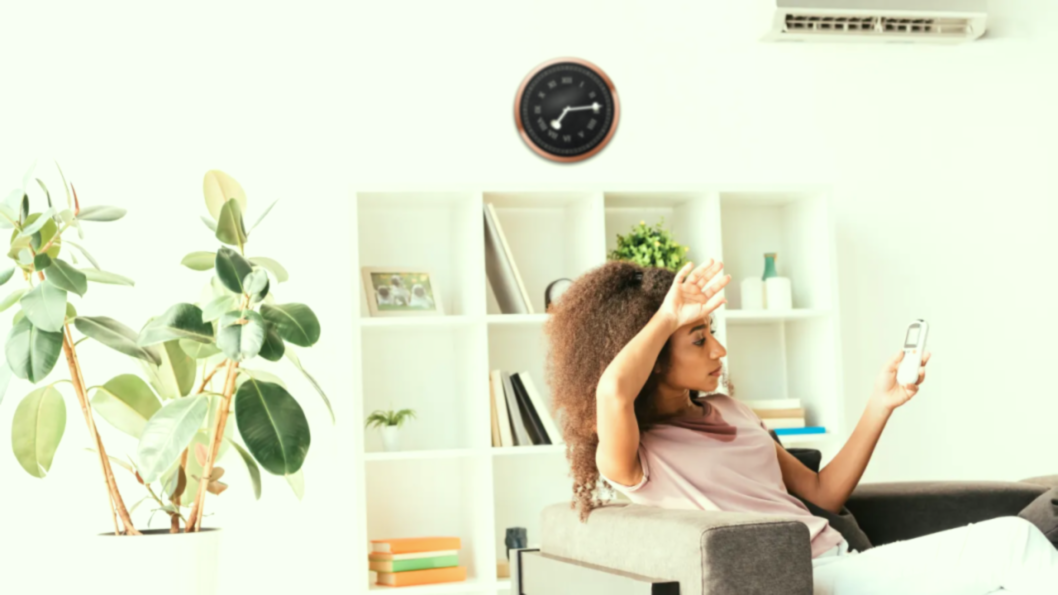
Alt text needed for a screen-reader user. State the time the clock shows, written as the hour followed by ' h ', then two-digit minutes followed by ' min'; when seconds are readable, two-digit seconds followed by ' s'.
7 h 14 min
